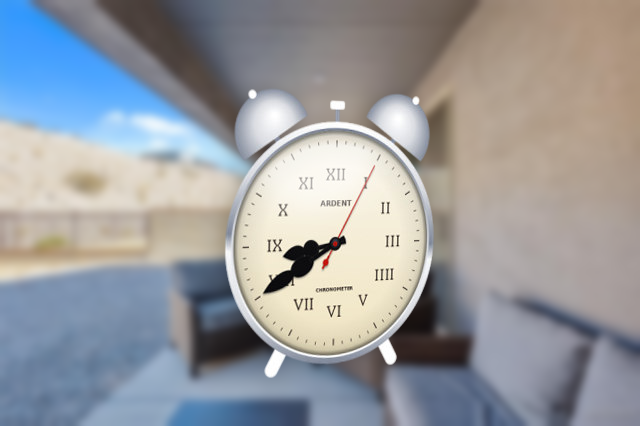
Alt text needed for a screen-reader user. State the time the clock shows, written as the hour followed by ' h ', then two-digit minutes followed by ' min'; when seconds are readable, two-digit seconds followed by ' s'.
8 h 40 min 05 s
